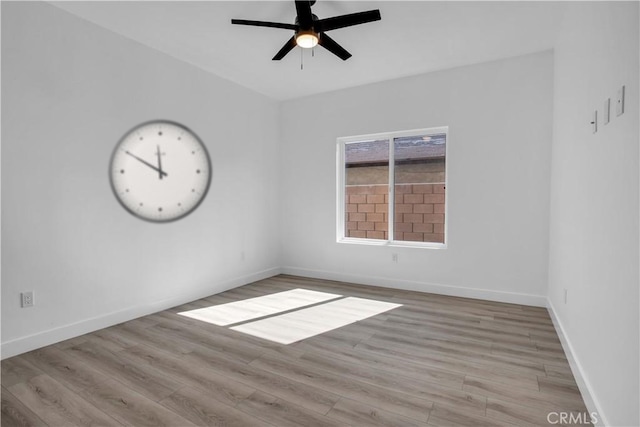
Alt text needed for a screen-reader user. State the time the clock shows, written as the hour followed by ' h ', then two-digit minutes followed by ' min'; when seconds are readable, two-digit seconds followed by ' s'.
11 h 50 min
